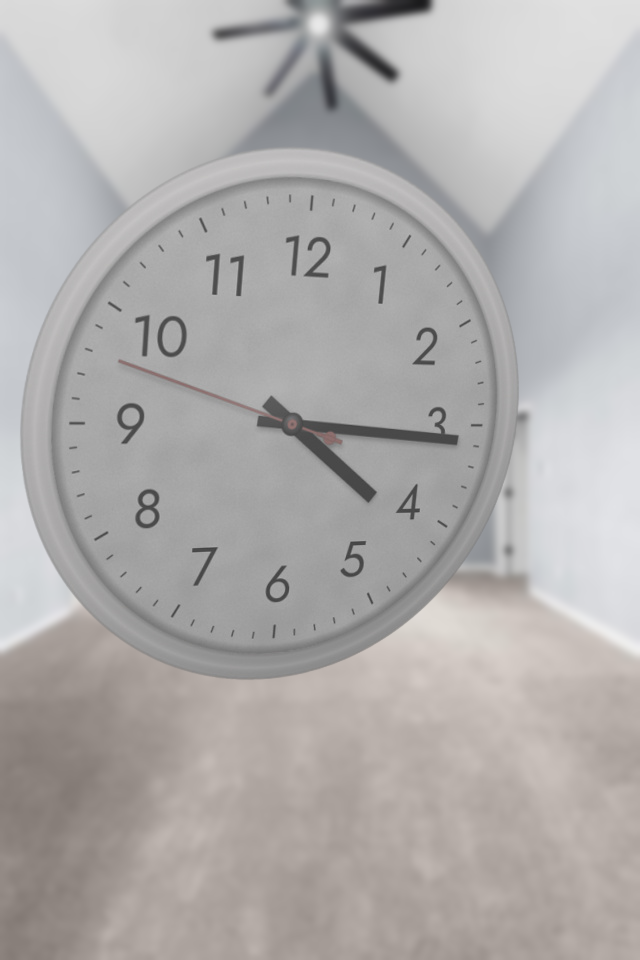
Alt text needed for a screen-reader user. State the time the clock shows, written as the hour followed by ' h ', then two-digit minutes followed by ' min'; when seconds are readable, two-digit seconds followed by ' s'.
4 h 15 min 48 s
